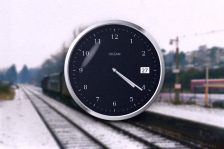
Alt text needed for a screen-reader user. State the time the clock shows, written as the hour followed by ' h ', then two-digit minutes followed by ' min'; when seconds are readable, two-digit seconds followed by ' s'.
4 h 21 min
